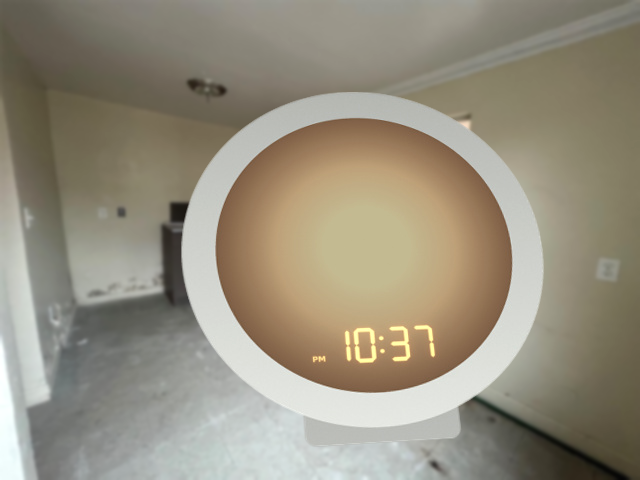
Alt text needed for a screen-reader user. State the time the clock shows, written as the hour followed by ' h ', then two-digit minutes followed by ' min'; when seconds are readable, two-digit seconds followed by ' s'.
10 h 37 min
